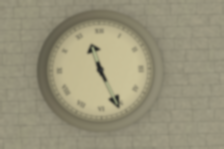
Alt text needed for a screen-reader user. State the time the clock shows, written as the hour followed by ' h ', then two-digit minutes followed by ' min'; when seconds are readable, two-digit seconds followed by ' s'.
11 h 26 min
